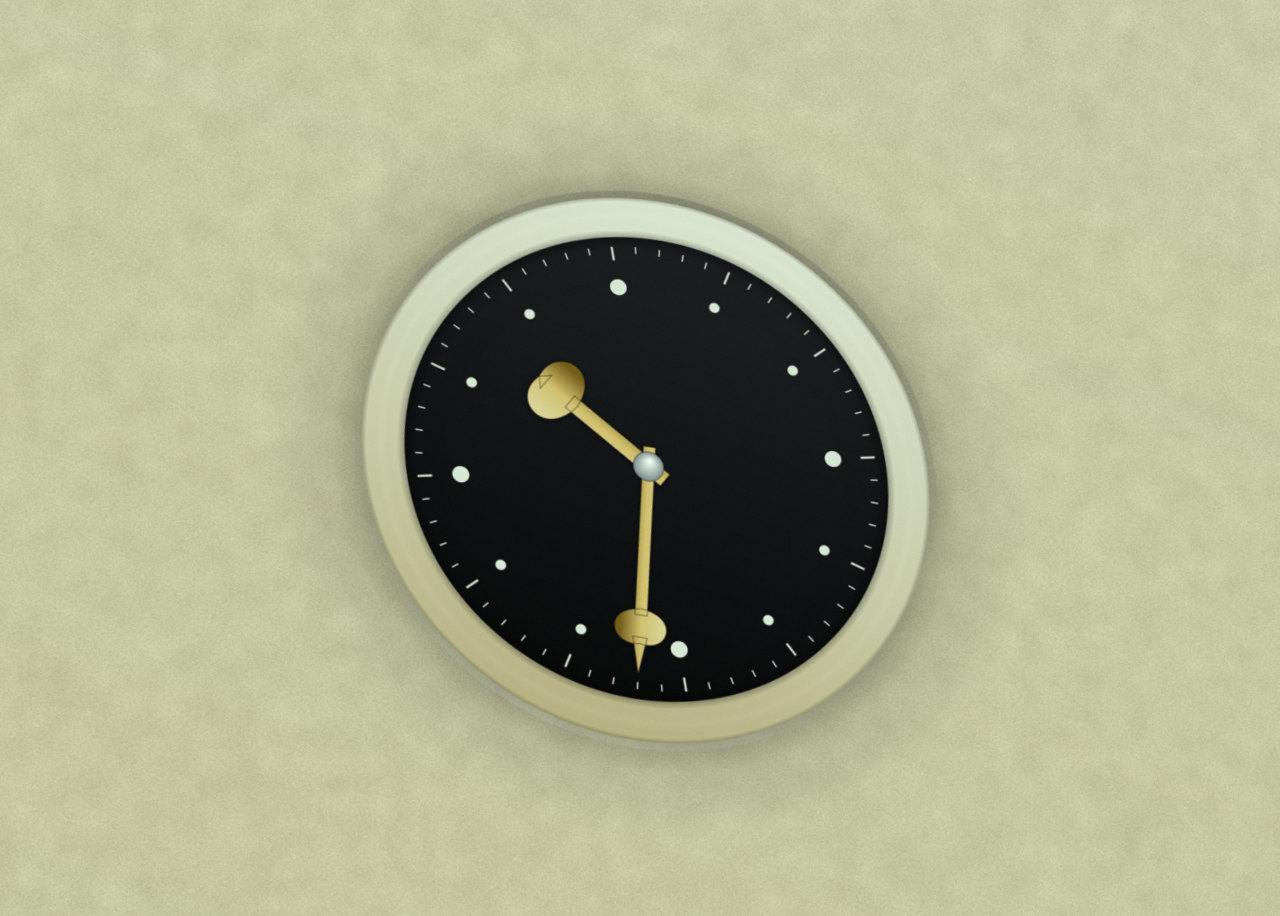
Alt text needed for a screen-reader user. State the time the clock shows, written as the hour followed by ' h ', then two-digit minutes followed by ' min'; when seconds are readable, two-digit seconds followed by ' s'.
10 h 32 min
